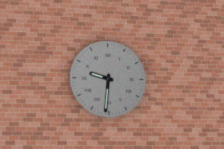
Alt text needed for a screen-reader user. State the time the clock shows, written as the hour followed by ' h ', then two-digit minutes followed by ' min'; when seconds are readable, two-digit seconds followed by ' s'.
9 h 31 min
